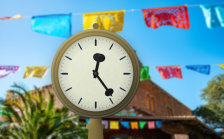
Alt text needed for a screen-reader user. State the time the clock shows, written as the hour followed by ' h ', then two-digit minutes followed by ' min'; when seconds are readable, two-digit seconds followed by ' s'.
12 h 24 min
